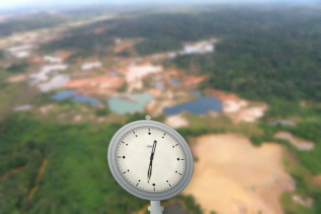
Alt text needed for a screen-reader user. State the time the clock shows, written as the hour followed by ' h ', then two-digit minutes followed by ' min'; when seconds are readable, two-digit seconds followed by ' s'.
12 h 32 min
